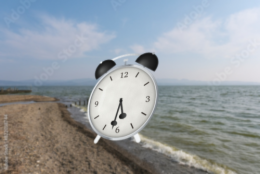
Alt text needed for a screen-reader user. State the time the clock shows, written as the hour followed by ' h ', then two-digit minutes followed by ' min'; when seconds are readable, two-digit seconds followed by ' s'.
5 h 32 min
